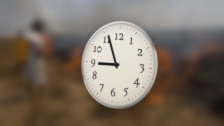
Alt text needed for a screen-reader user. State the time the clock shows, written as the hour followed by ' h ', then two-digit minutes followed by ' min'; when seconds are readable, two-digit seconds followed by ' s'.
8 h 56 min
